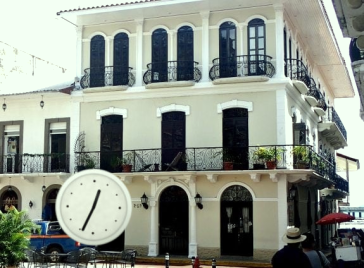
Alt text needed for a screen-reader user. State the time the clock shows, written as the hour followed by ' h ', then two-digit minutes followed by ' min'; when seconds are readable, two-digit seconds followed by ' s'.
12 h 34 min
